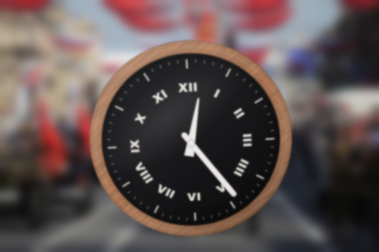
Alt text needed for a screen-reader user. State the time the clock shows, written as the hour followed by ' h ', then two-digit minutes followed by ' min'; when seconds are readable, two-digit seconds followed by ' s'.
12 h 24 min
